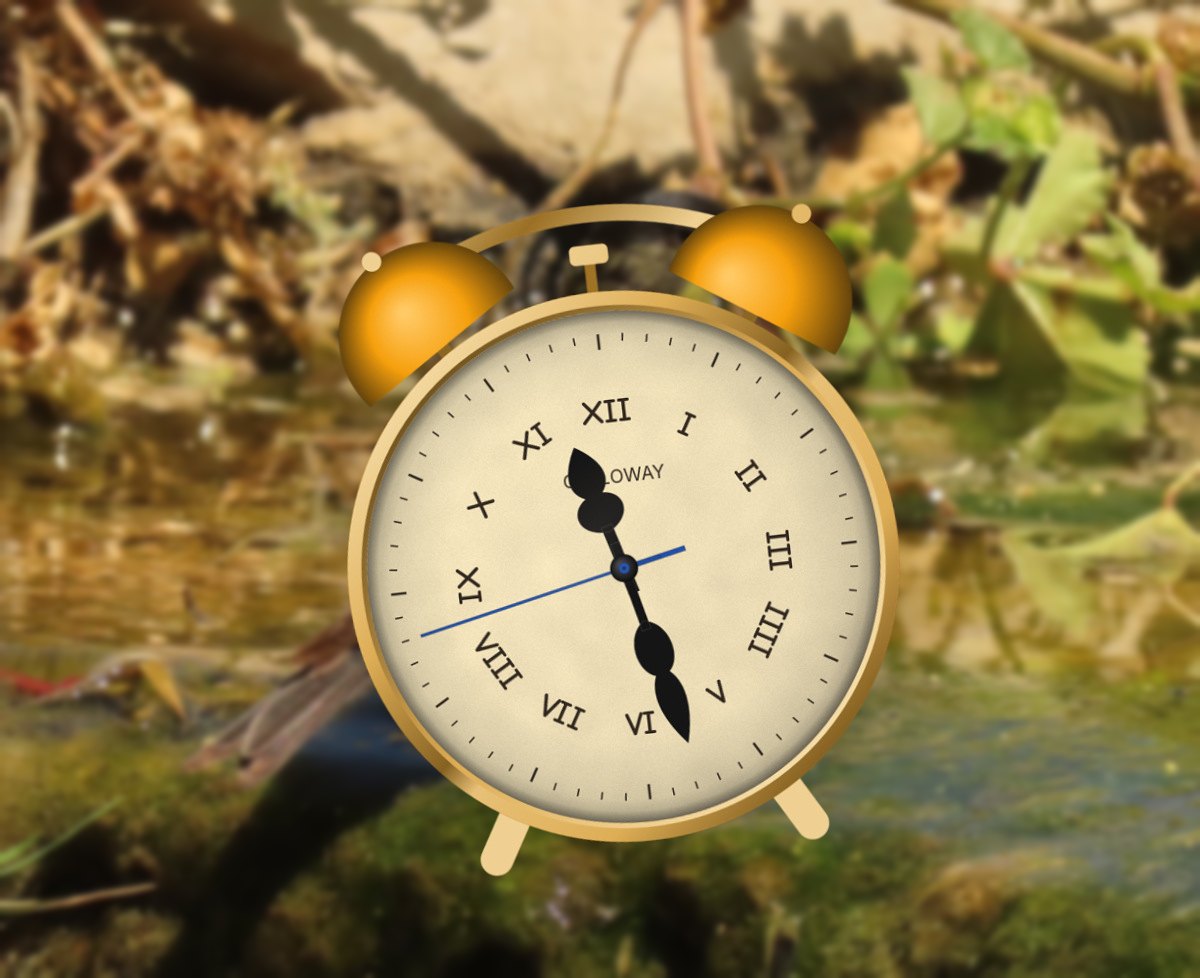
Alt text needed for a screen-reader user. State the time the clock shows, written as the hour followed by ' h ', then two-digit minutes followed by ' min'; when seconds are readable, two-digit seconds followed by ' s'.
11 h 27 min 43 s
